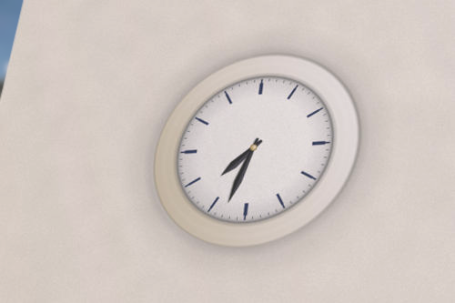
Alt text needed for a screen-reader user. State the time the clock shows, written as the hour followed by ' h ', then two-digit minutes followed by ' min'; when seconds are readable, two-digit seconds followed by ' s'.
7 h 33 min
